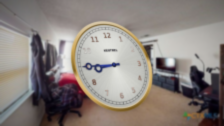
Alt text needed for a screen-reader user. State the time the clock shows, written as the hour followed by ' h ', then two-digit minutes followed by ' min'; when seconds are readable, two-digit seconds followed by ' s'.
8 h 45 min
